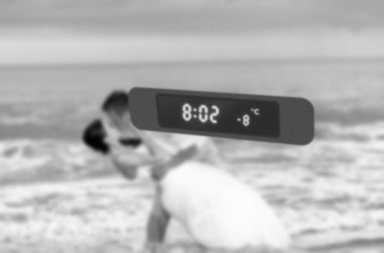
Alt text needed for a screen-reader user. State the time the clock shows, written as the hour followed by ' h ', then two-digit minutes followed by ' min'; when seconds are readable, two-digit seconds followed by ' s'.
8 h 02 min
